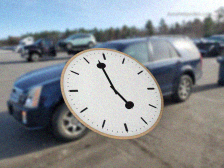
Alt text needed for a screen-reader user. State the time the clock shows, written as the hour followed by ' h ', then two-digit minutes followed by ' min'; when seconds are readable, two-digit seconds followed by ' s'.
4 h 58 min
